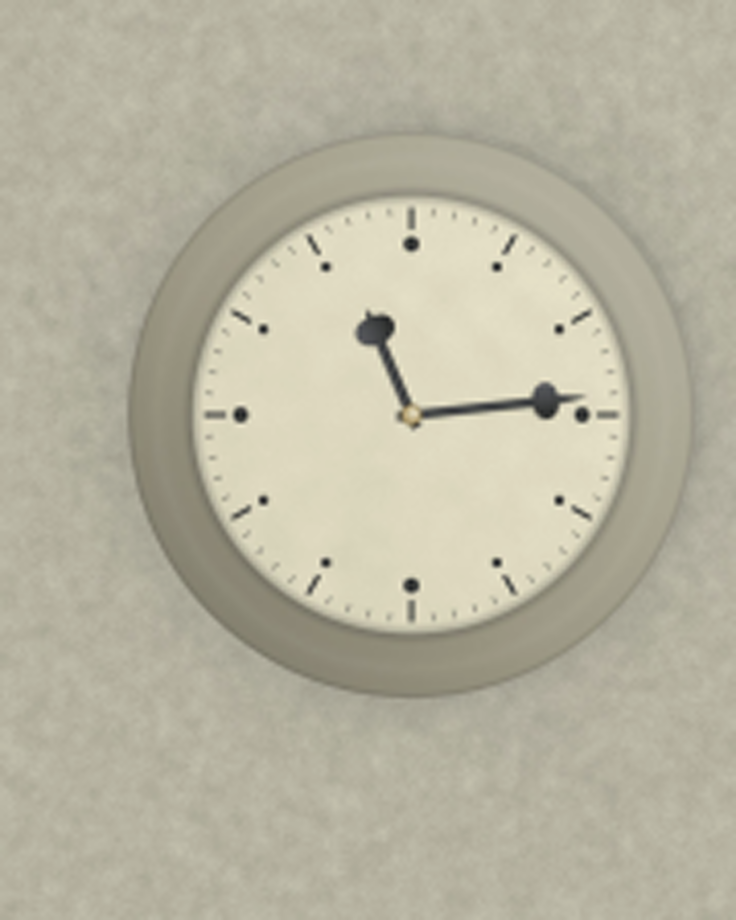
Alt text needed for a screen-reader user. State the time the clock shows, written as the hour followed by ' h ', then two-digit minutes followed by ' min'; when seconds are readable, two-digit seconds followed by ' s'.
11 h 14 min
